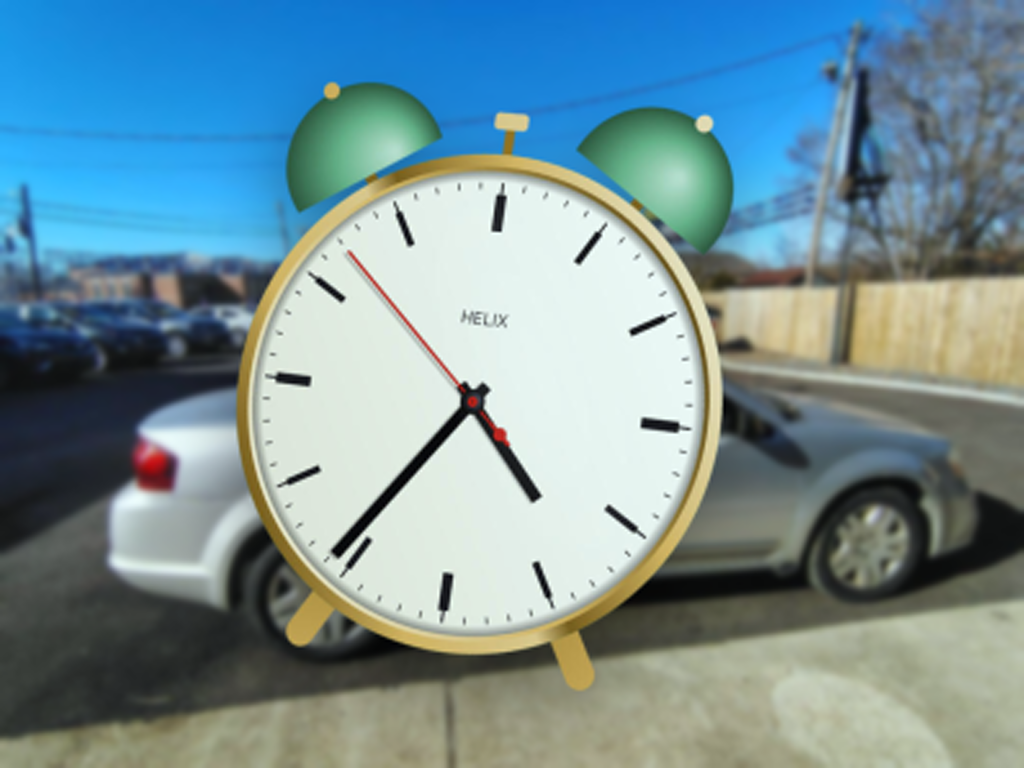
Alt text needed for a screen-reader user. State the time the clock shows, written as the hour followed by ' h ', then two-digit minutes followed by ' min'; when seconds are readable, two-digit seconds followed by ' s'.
4 h 35 min 52 s
